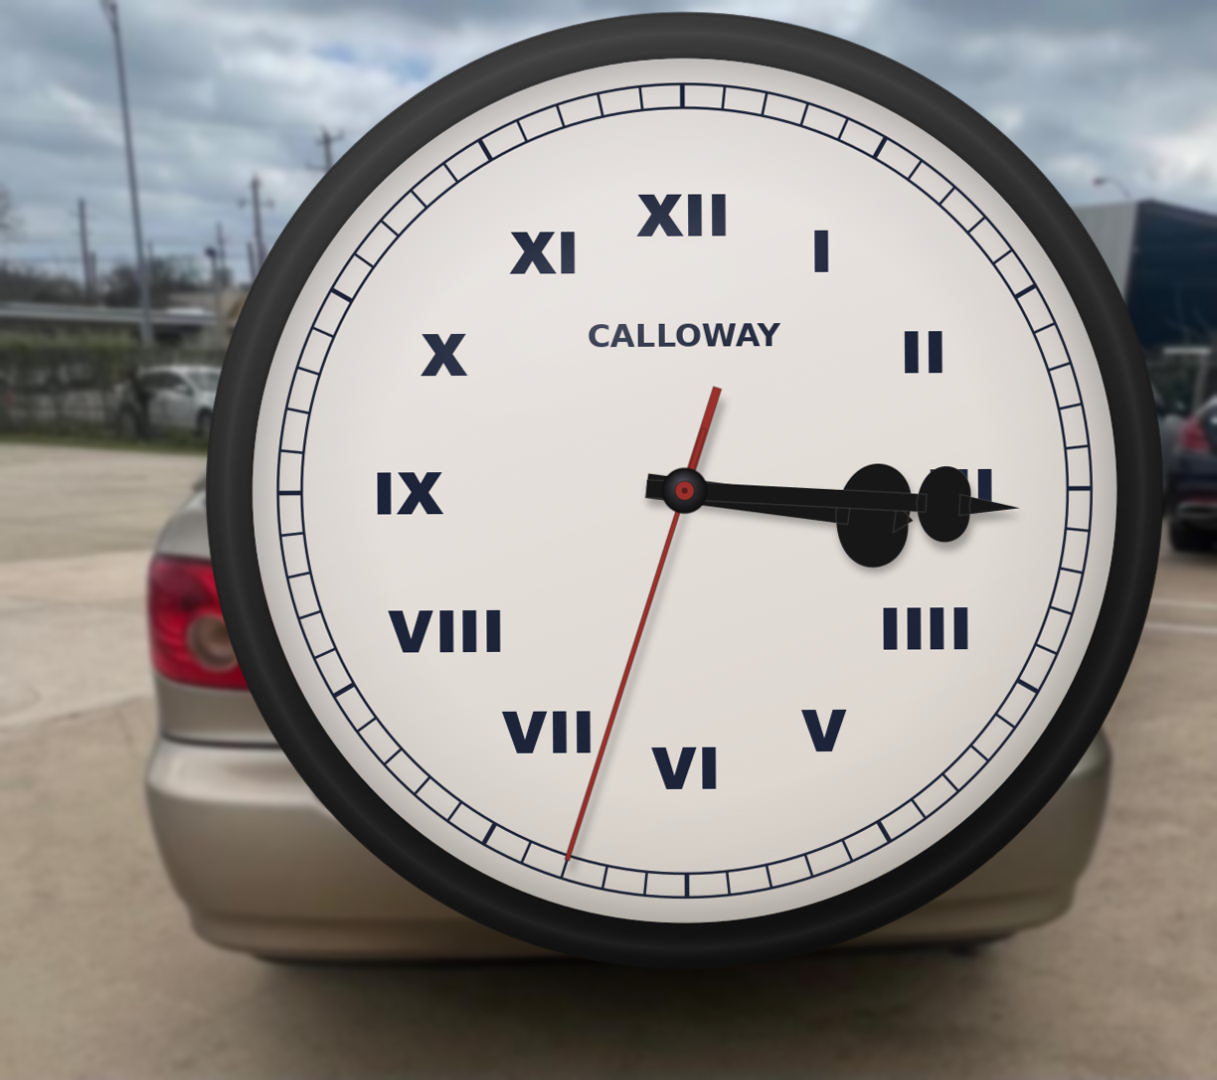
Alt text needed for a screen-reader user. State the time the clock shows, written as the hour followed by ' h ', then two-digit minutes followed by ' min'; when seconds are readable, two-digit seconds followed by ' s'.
3 h 15 min 33 s
